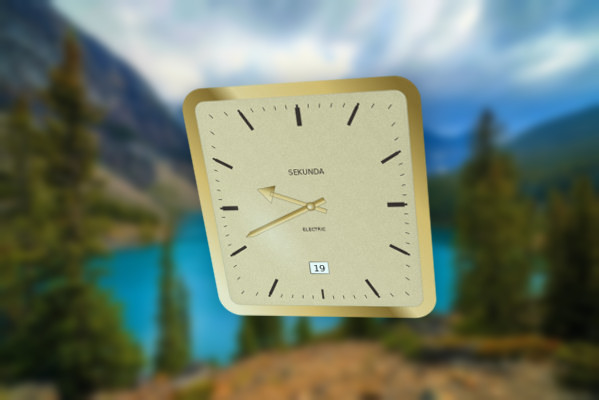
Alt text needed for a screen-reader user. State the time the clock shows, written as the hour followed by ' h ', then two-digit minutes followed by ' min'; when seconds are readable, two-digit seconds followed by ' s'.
9 h 41 min
